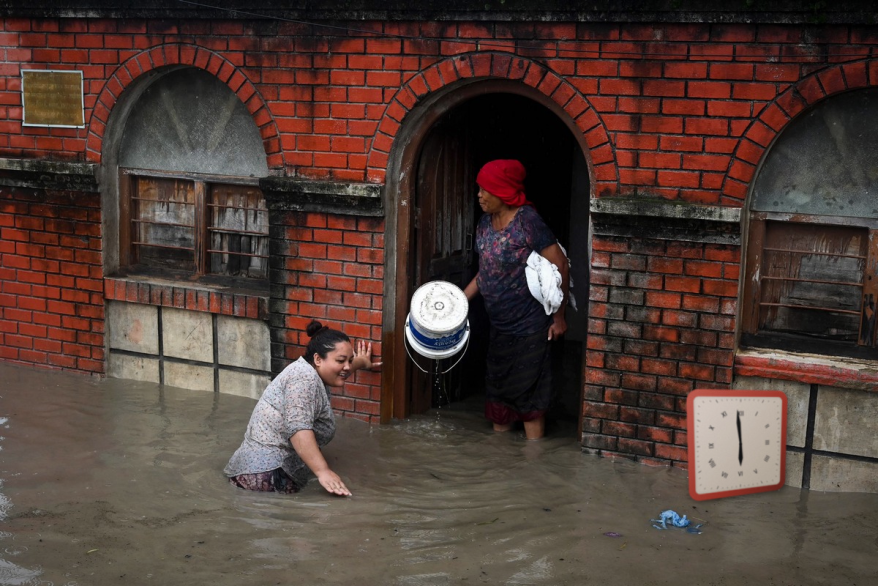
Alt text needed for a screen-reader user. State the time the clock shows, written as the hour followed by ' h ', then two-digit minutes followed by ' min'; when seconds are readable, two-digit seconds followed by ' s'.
5 h 59 min
